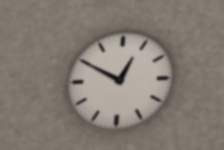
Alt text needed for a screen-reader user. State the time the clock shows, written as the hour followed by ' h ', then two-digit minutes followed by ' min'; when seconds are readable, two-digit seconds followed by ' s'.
12 h 50 min
